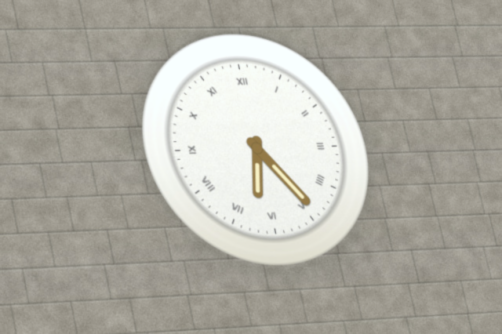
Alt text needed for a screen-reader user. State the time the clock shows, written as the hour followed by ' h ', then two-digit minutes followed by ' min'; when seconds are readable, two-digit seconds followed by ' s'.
6 h 24 min
